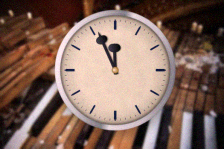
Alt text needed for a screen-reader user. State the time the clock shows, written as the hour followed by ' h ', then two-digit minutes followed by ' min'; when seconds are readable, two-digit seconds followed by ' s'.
11 h 56 min
